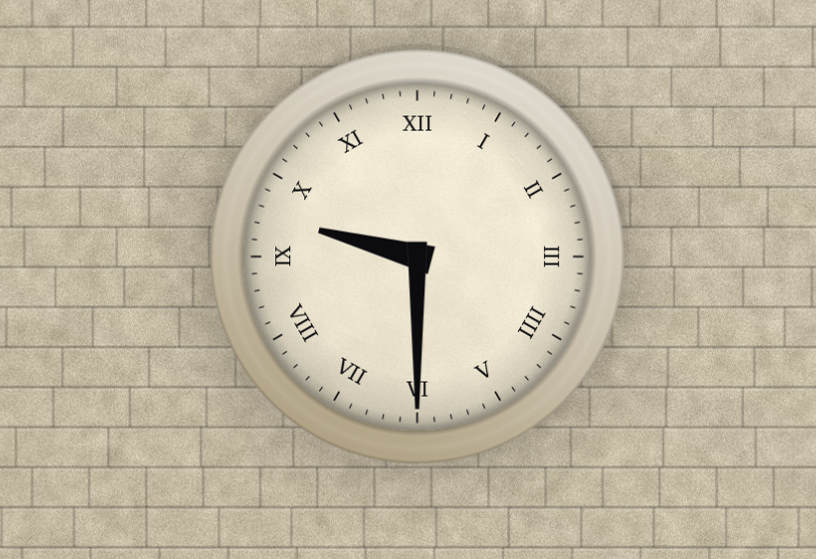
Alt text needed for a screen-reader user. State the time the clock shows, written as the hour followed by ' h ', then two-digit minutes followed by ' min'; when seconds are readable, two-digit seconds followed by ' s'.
9 h 30 min
